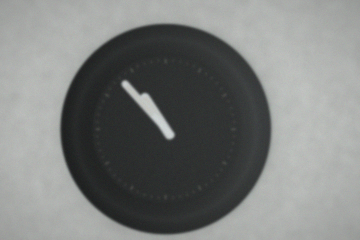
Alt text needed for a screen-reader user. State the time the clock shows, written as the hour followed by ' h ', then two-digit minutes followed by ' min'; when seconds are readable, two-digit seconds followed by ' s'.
10 h 53 min
